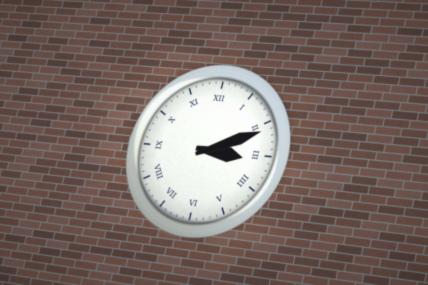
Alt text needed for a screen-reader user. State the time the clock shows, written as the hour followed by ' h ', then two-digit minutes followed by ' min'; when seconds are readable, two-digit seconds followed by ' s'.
3 h 11 min
